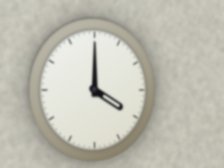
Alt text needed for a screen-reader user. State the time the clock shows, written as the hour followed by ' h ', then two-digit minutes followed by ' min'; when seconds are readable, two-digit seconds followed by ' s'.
4 h 00 min
